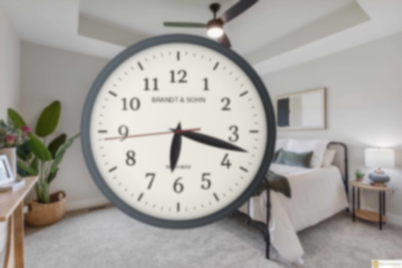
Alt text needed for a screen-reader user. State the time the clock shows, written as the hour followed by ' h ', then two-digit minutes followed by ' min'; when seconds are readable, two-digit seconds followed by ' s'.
6 h 17 min 44 s
